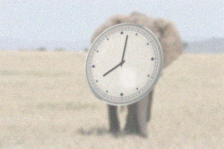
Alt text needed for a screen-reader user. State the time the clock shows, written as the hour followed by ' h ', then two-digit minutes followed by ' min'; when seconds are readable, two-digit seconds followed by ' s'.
8 h 02 min
